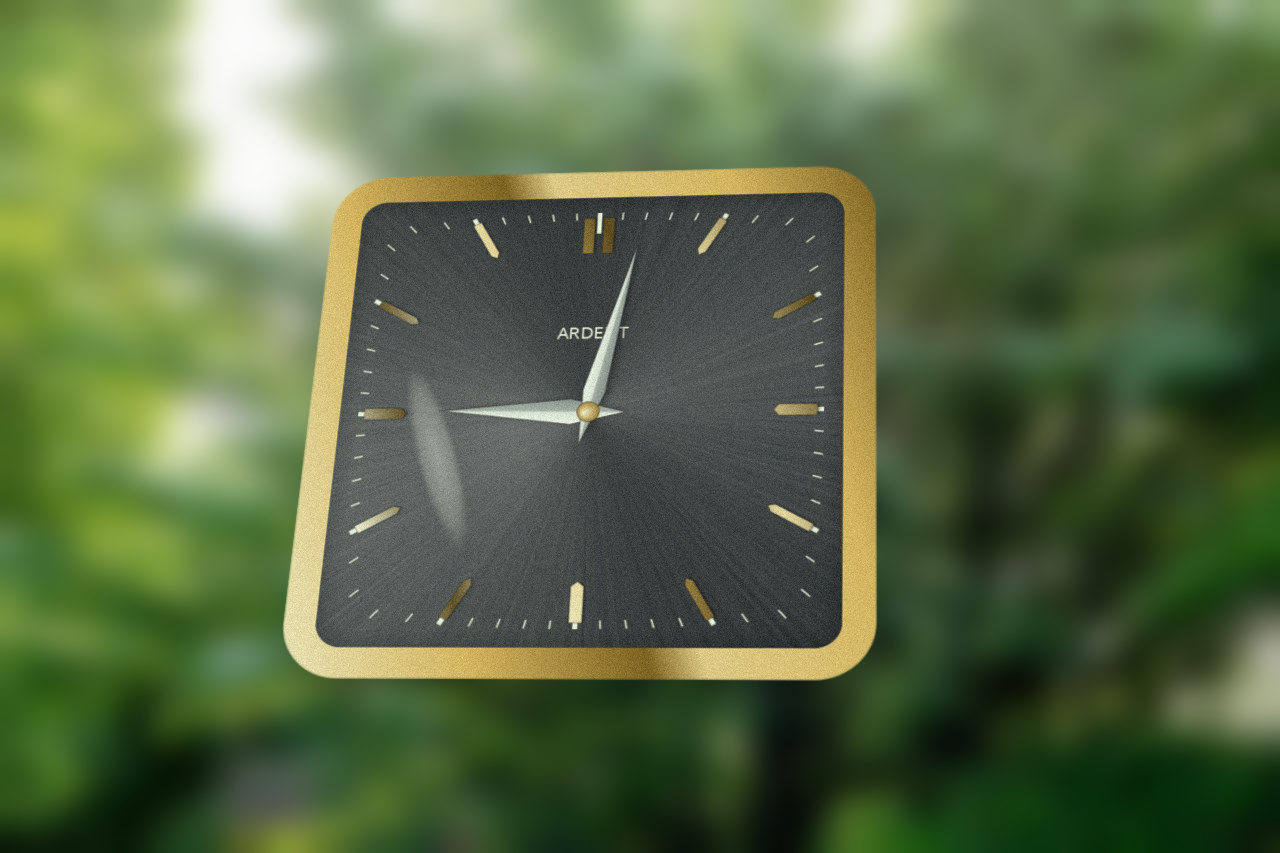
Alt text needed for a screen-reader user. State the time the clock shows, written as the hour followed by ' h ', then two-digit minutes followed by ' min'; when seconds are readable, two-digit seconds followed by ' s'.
9 h 02 min
